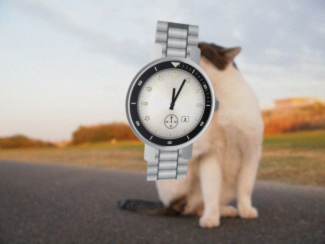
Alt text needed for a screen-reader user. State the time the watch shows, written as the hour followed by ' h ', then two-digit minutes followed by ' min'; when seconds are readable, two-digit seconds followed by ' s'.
12 h 04 min
